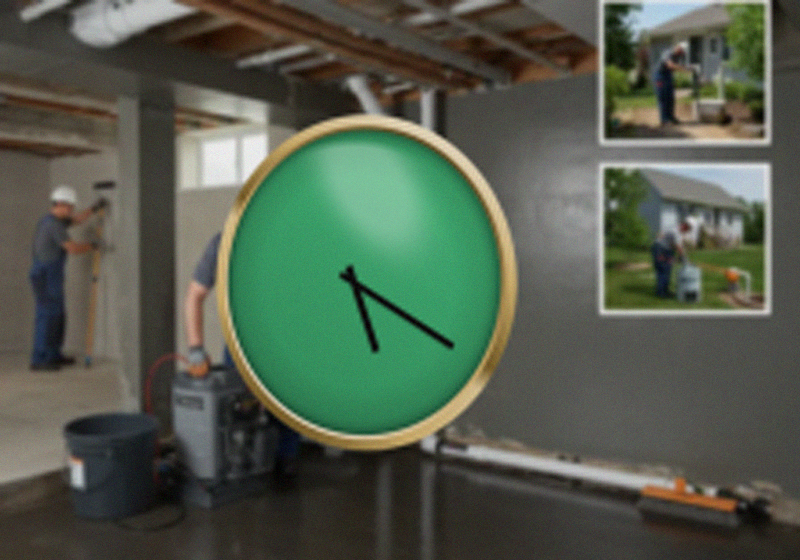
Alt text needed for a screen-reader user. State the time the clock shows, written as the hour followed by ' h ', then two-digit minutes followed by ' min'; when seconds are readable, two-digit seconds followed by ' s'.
5 h 20 min
